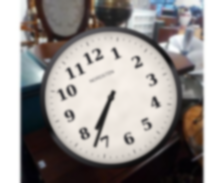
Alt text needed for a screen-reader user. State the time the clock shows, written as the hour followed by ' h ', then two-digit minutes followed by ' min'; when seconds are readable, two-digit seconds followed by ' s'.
7 h 37 min
